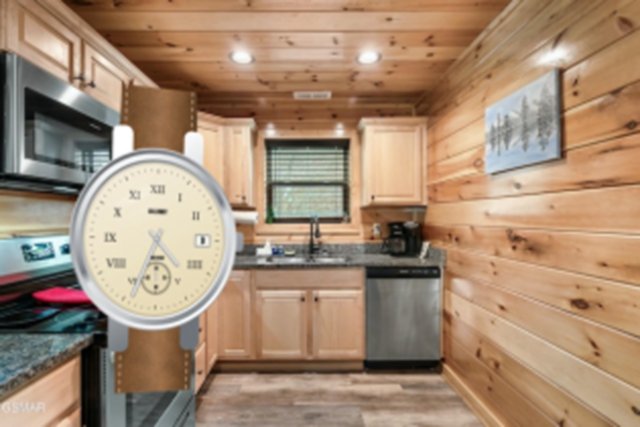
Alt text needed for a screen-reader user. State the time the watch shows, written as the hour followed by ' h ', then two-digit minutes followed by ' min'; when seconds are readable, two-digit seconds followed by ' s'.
4 h 34 min
